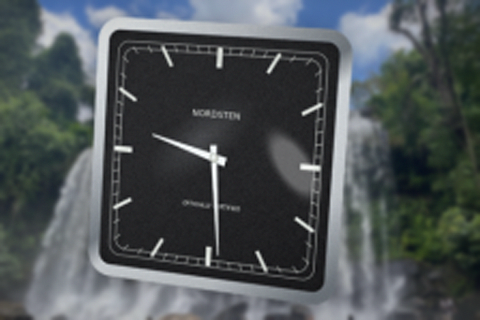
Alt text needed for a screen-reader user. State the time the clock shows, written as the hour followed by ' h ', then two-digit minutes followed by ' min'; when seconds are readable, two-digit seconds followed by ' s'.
9 h 29 min
